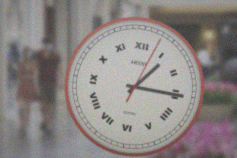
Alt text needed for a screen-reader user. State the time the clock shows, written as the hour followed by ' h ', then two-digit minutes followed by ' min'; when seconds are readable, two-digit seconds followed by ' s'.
1 h 15 min 03 s
